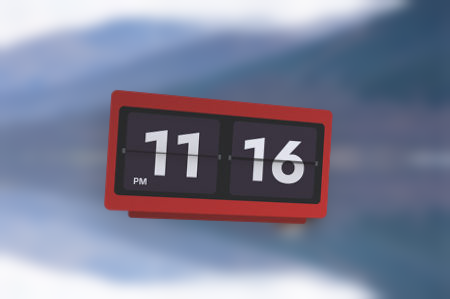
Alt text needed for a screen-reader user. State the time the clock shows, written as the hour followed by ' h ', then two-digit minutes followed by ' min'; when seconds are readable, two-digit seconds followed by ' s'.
11 h 16 min
